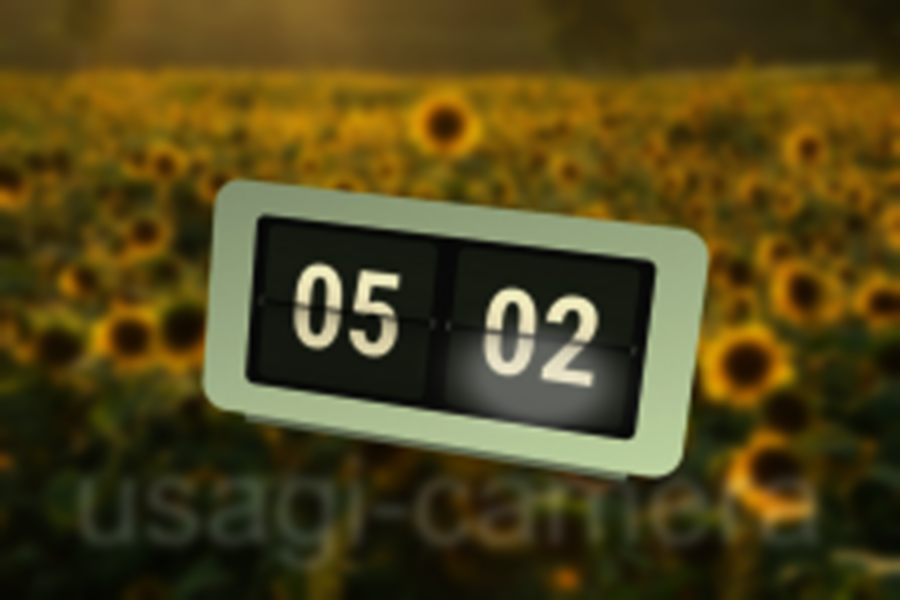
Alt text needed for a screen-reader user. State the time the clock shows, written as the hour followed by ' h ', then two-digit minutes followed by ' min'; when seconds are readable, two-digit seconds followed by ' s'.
5 h 02 min
